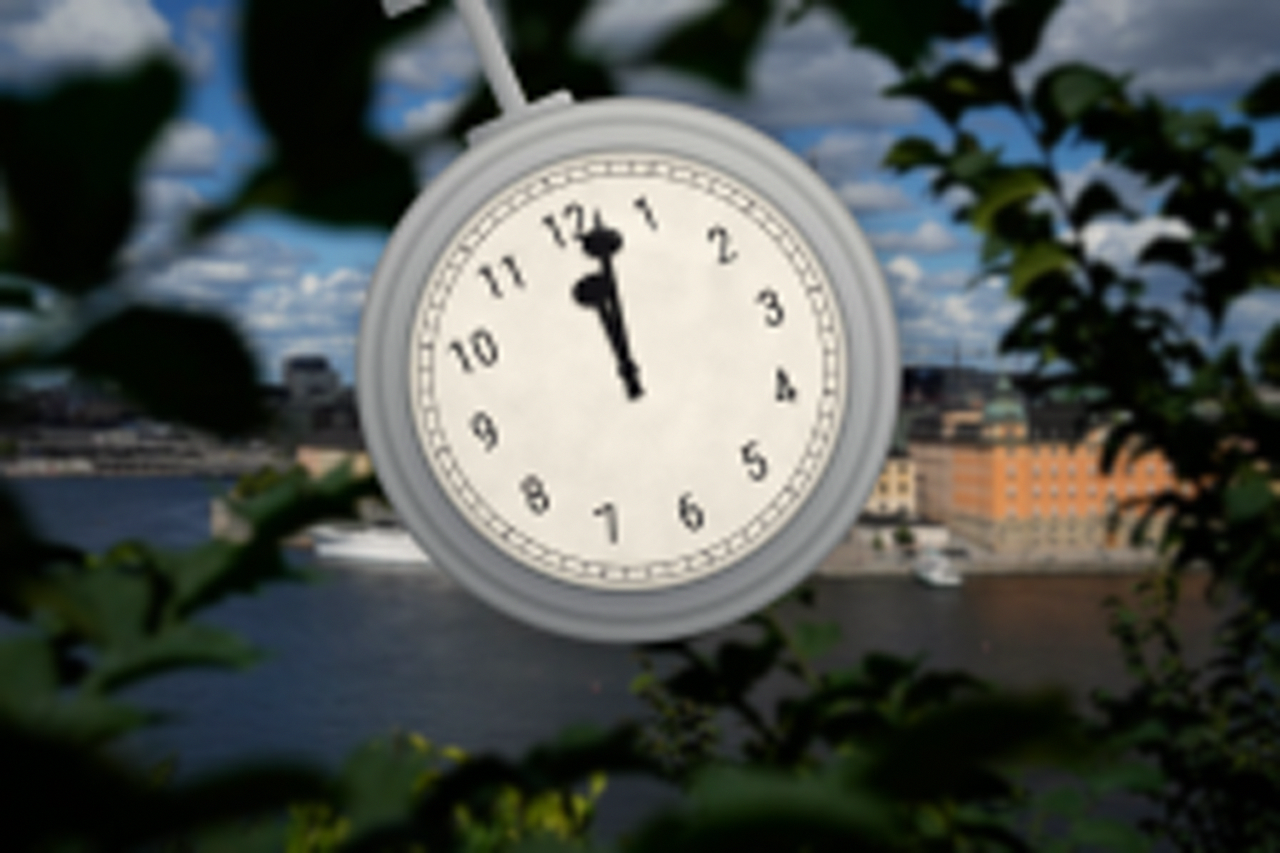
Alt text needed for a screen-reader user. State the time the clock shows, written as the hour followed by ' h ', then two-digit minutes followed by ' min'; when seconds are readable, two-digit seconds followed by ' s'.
12 h 02 min
